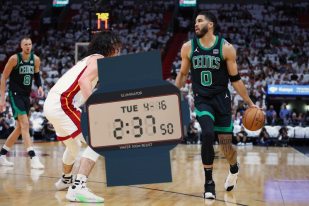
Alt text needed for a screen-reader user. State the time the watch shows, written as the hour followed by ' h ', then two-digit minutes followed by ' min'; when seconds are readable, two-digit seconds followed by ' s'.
2 h 37 min 50 s
